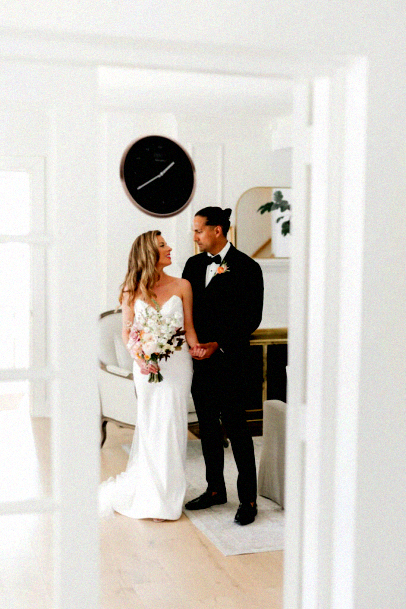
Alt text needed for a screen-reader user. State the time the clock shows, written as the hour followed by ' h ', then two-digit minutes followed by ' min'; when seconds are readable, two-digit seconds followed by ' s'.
1 h 40 min
